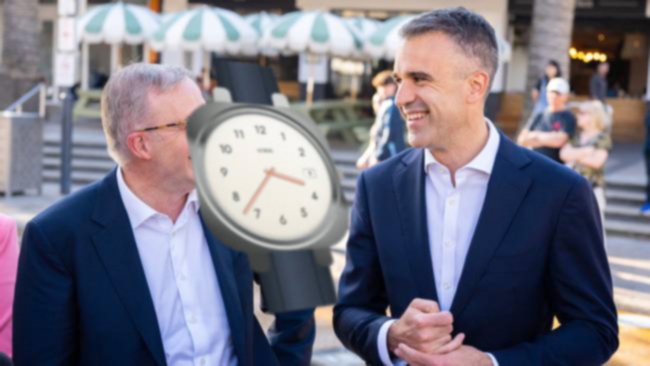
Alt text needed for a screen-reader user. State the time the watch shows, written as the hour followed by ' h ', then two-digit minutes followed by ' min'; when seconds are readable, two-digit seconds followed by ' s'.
3 h 37 min
